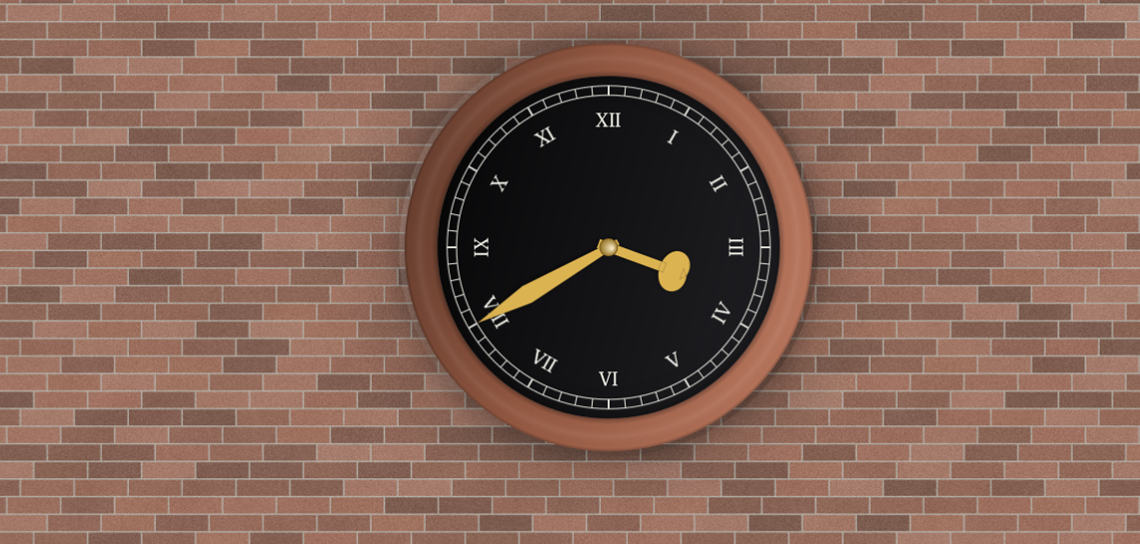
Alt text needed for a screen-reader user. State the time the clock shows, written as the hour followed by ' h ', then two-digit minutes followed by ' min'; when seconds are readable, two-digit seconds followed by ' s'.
3 h 40 min
